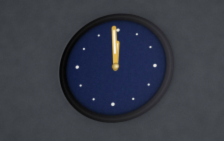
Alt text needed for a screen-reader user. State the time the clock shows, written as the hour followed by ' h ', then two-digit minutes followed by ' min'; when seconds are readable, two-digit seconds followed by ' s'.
11 h 59 min
